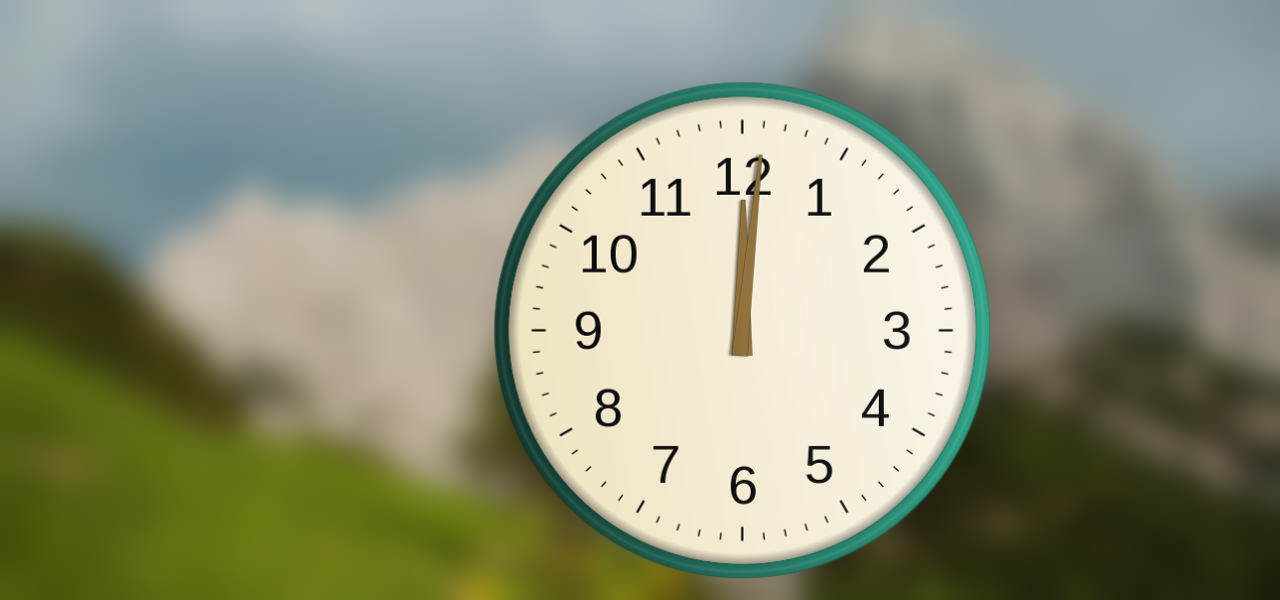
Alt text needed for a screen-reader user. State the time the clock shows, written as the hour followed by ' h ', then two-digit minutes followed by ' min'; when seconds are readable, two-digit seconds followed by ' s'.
12 h 01 min
